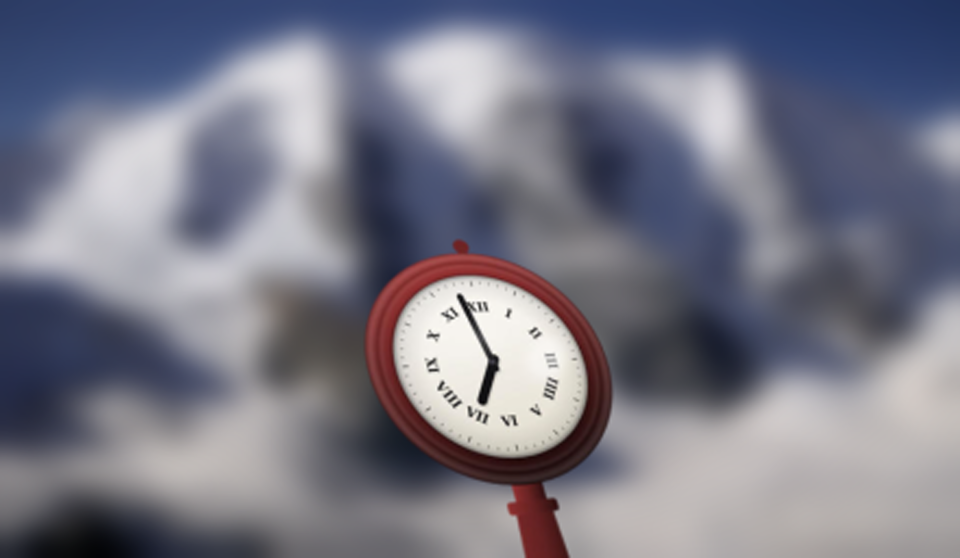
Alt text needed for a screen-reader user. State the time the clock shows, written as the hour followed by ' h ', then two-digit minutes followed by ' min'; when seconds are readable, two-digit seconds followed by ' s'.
6 h 58 min
